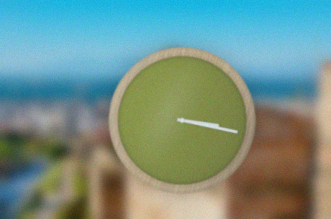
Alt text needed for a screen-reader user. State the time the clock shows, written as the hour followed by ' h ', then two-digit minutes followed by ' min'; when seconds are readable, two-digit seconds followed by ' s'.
3 h 17 min
